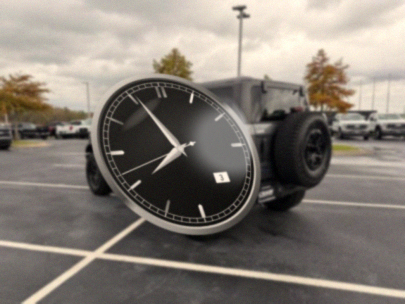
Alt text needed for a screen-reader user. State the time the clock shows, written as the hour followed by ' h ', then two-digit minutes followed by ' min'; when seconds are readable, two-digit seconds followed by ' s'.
7 h 55 min 42 s
